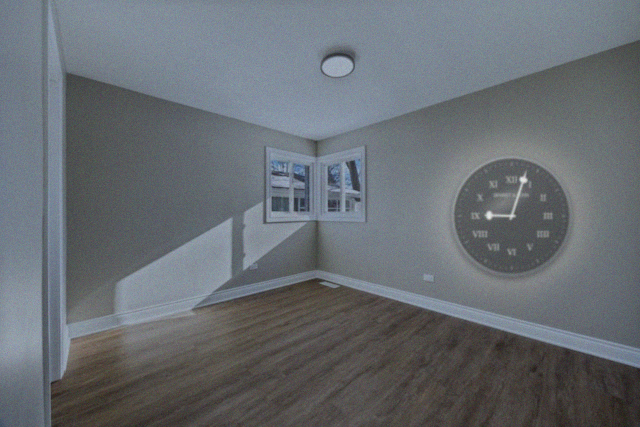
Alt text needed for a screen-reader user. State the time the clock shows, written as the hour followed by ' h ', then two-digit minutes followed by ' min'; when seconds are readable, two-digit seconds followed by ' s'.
9 h 03 min
